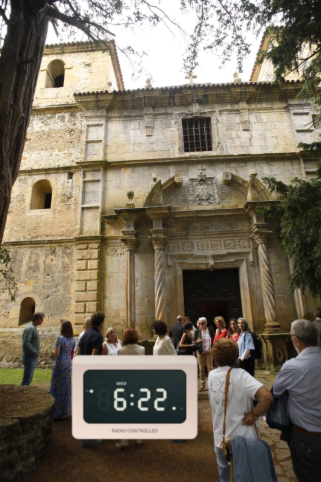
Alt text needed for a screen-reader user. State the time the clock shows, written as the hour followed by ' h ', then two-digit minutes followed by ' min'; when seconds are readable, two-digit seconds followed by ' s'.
6 h 22 min
